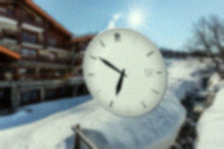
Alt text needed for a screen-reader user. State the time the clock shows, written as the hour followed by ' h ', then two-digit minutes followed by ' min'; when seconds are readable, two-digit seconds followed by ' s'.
6 h 51 min
